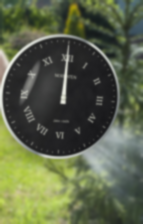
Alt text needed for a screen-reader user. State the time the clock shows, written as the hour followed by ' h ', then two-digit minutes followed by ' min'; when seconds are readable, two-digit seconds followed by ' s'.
12 h 00 min
